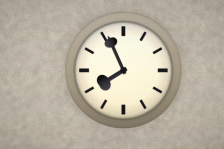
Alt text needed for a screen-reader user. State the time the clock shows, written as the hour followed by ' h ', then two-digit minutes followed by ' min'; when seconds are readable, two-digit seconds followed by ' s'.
7 h 56 min
